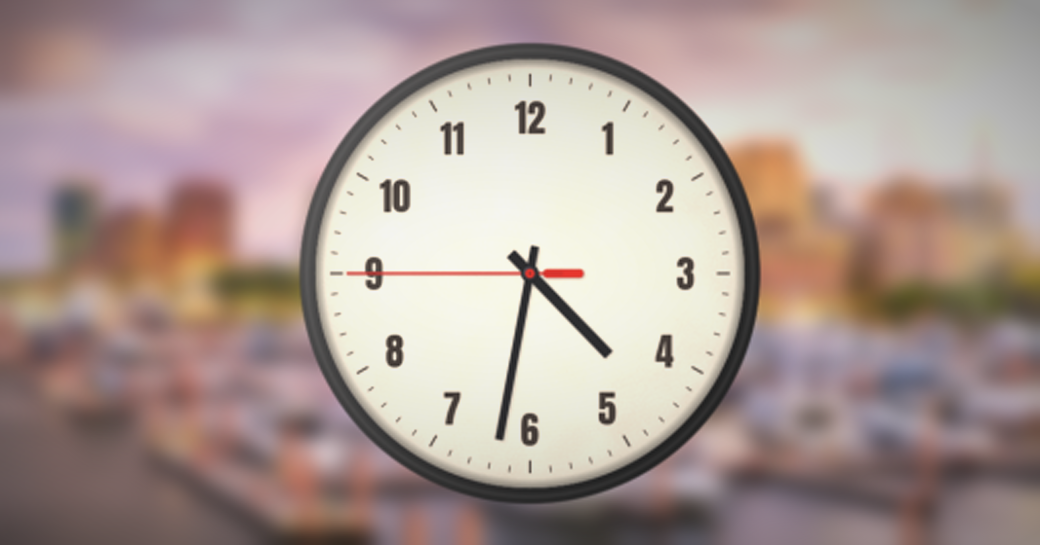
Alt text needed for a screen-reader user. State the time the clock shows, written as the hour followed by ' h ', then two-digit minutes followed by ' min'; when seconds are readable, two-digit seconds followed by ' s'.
4 h 31 min 45 s
